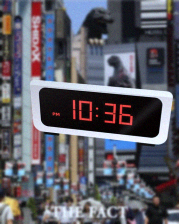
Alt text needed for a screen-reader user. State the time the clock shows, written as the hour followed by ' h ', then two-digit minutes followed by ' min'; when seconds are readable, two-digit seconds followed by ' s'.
10 h 36 min
